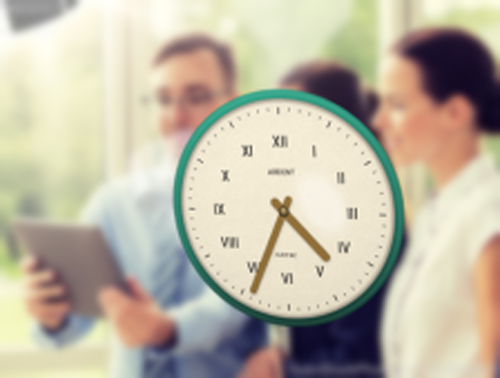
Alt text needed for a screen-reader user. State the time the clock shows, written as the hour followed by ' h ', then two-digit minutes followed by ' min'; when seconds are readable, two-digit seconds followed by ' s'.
4 h 34 min
